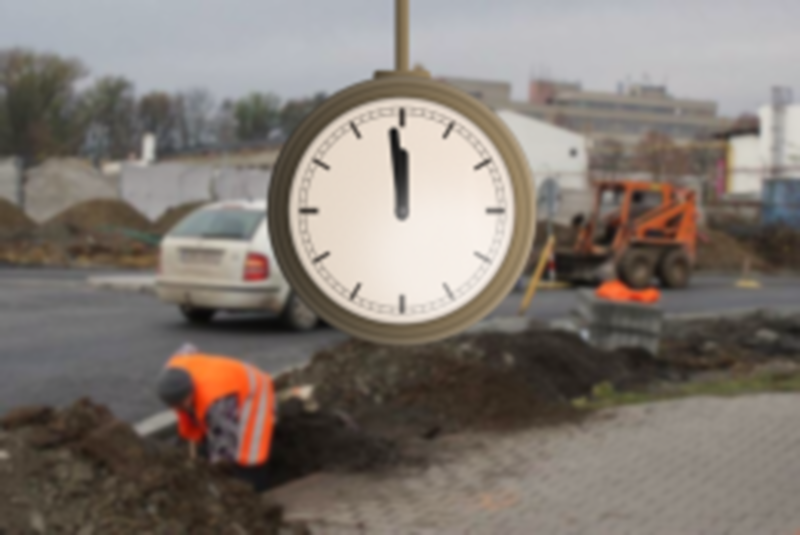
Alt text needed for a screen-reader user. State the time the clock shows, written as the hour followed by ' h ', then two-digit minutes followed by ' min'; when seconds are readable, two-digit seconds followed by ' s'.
11 h 59 min
